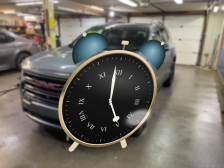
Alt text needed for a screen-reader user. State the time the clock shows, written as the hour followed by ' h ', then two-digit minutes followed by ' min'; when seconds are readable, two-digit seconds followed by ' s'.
4 h 59 min
